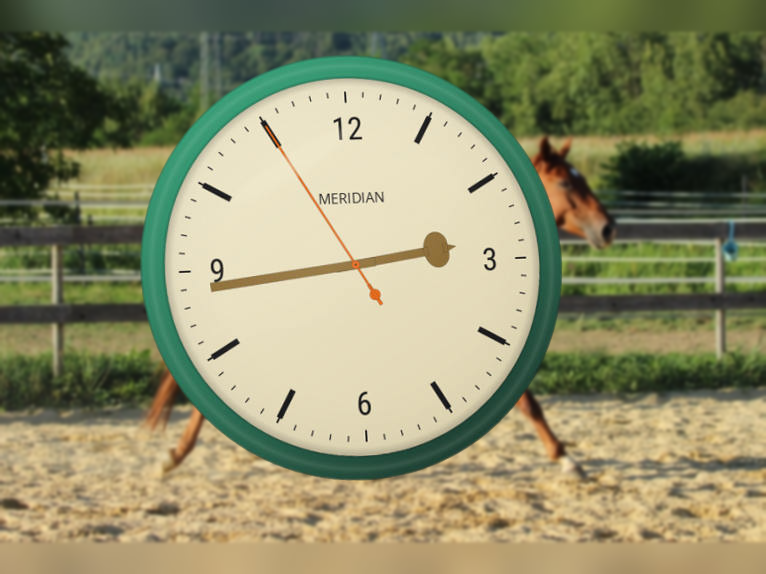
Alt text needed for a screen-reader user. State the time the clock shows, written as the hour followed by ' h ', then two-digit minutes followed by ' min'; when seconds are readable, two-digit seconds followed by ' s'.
2 h 43 min 55 s
